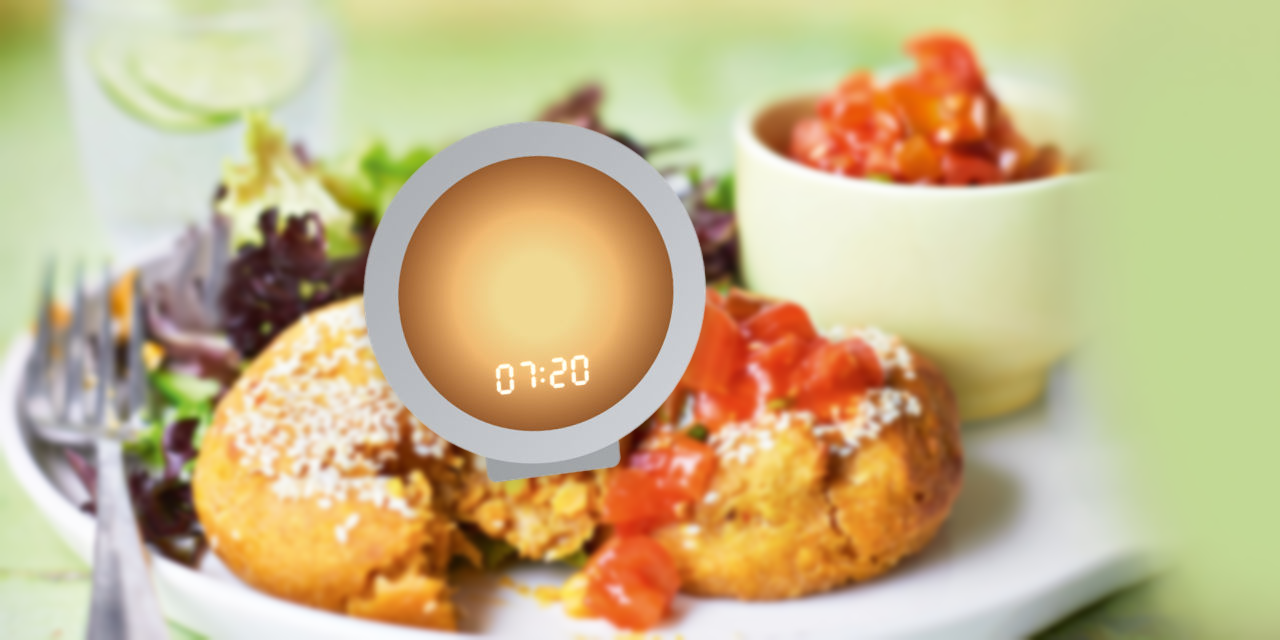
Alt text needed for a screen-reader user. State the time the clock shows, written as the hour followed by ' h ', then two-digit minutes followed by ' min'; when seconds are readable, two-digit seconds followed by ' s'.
7 h 20 min
